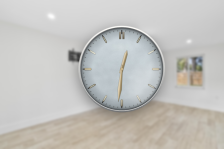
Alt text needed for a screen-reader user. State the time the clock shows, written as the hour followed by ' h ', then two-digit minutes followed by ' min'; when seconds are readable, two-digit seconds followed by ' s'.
12 h 31 min
